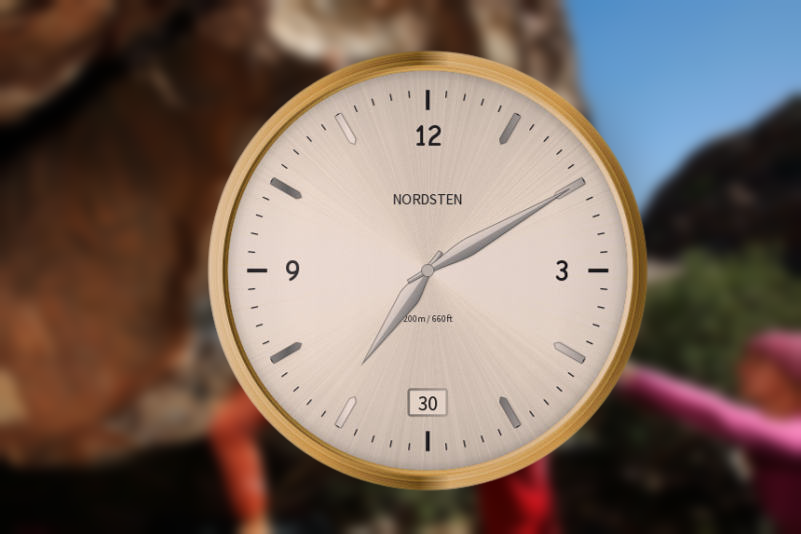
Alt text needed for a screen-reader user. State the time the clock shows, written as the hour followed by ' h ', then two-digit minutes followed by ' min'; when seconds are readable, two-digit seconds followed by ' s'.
7 h 10 min
